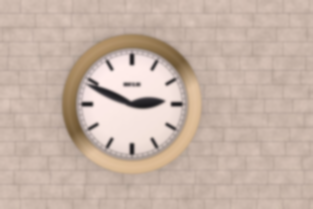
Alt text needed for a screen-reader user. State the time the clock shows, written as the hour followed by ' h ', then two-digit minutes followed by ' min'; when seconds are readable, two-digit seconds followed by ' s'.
2 h 49 min
